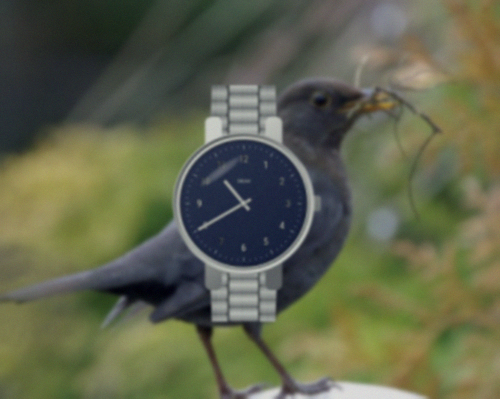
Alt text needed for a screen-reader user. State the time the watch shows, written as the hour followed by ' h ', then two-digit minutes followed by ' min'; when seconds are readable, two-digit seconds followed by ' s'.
10 h 40 min
